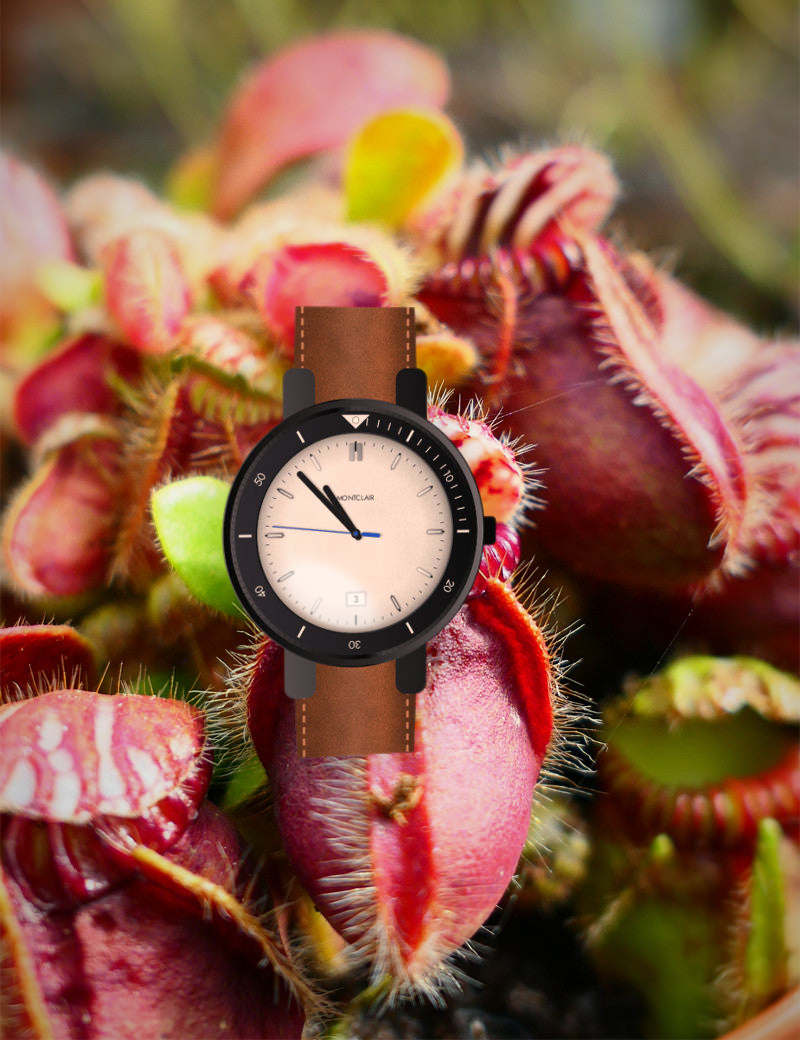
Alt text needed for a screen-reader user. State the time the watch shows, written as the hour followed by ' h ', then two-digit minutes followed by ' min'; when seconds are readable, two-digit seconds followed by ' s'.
10 h 52 min 46 s
